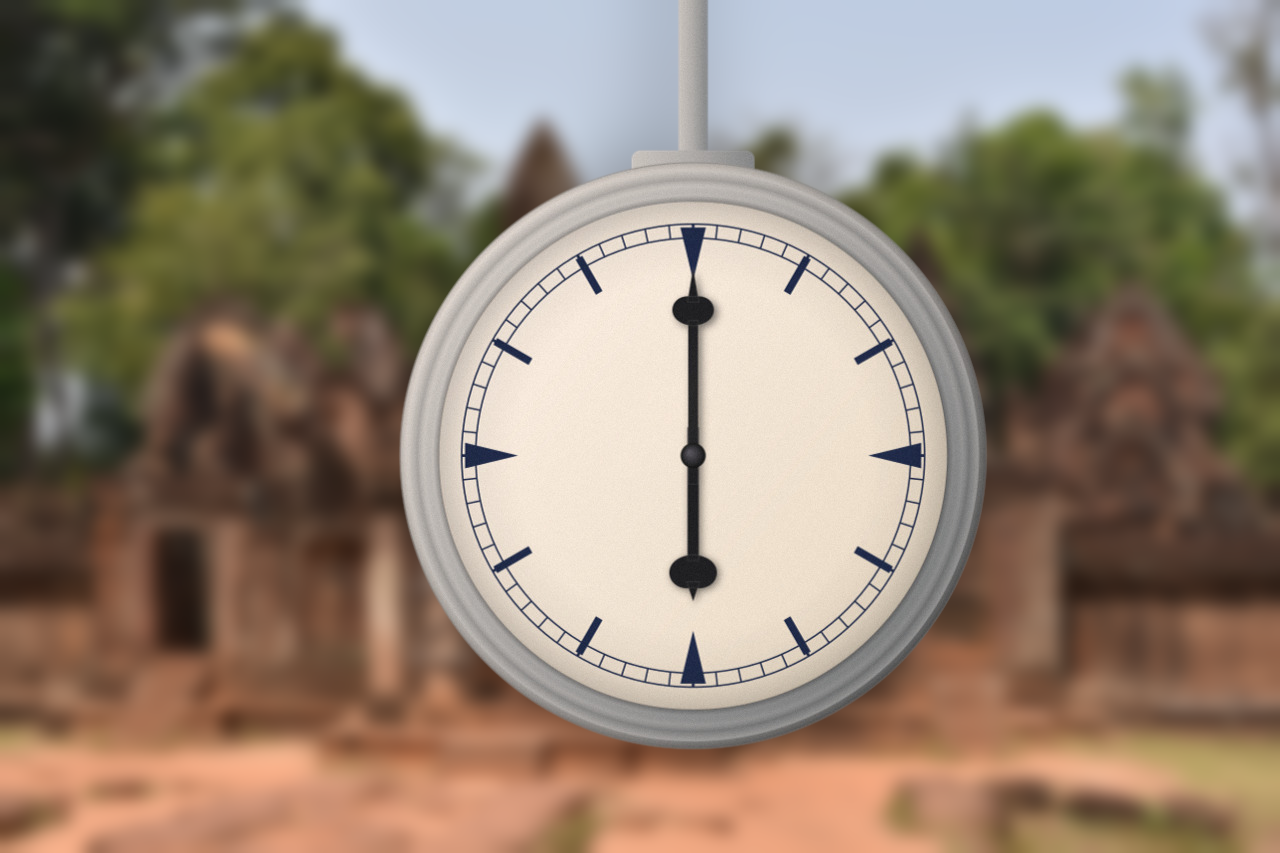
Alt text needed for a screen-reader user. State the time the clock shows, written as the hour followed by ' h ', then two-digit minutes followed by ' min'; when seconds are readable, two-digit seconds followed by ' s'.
6 h 00 min
